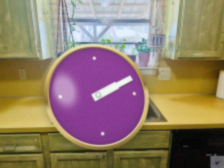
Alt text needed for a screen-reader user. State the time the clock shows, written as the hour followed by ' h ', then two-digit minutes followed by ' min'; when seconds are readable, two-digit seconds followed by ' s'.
2 h 11 min
